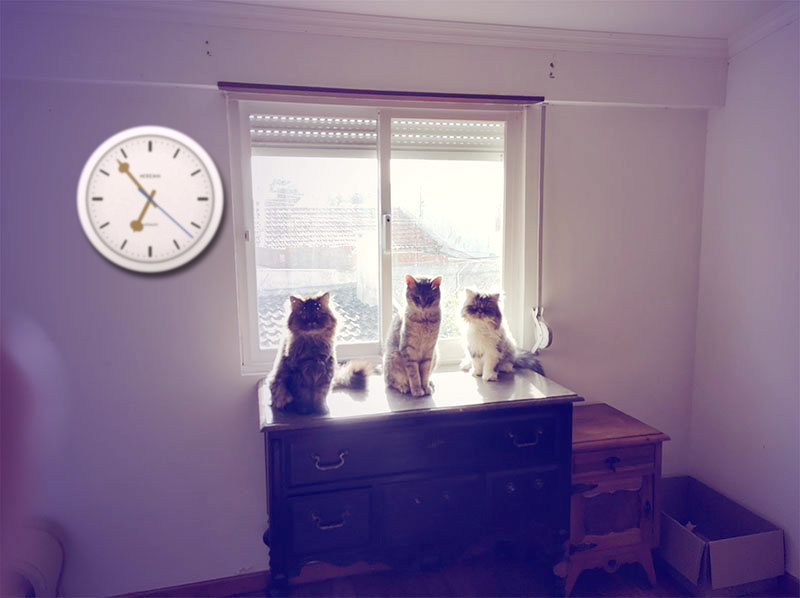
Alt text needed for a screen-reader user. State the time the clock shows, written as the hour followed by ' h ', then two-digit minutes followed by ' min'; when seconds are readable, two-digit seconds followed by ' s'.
6 h 53 min 22 s
